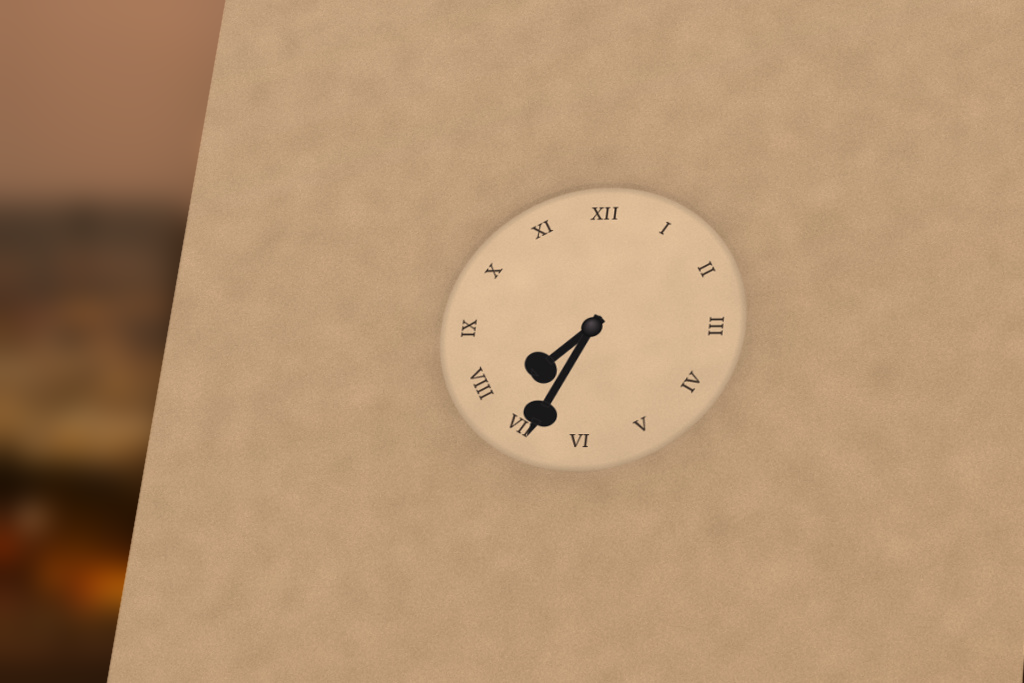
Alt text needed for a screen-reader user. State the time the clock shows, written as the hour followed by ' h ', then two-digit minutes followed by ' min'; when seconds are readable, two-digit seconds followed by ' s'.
7 h 34 min
